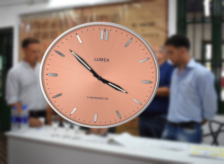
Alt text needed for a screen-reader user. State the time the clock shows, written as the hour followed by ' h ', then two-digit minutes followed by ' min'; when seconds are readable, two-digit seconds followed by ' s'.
3 h 52 min
